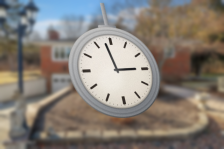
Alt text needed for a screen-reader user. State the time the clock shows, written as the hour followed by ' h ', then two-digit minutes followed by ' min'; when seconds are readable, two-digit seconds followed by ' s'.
2 h 58 min
